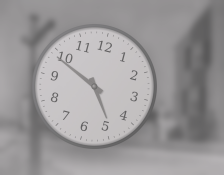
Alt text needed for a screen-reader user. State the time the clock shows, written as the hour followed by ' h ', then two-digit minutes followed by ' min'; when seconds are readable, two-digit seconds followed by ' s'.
4 h 49 min
